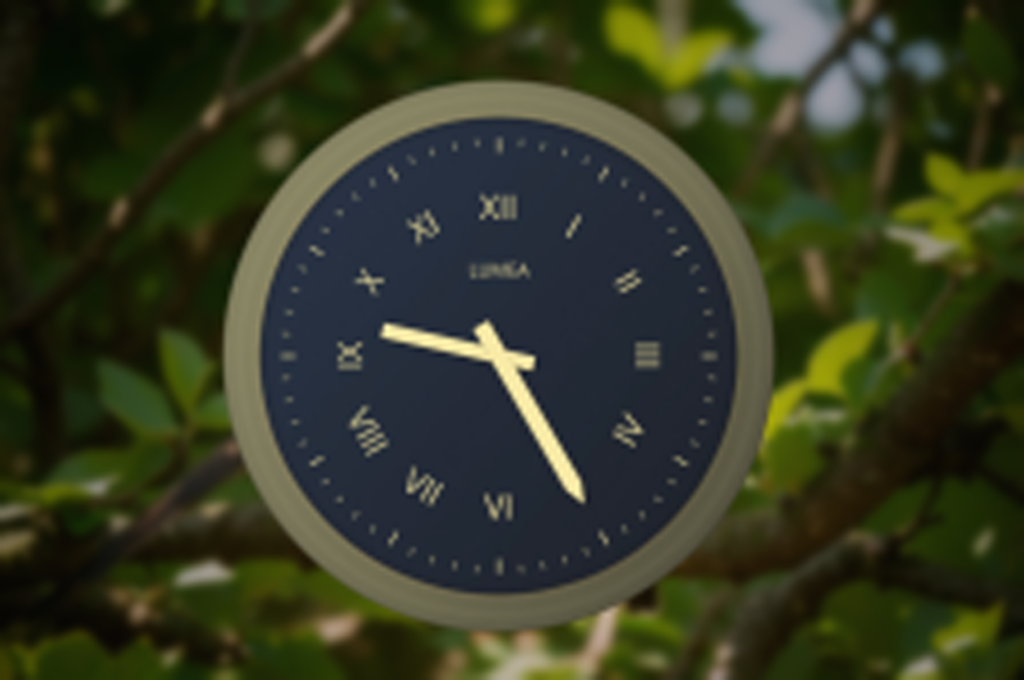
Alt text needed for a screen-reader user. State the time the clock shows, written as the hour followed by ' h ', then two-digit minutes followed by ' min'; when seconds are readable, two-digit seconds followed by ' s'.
9 h 25 min
